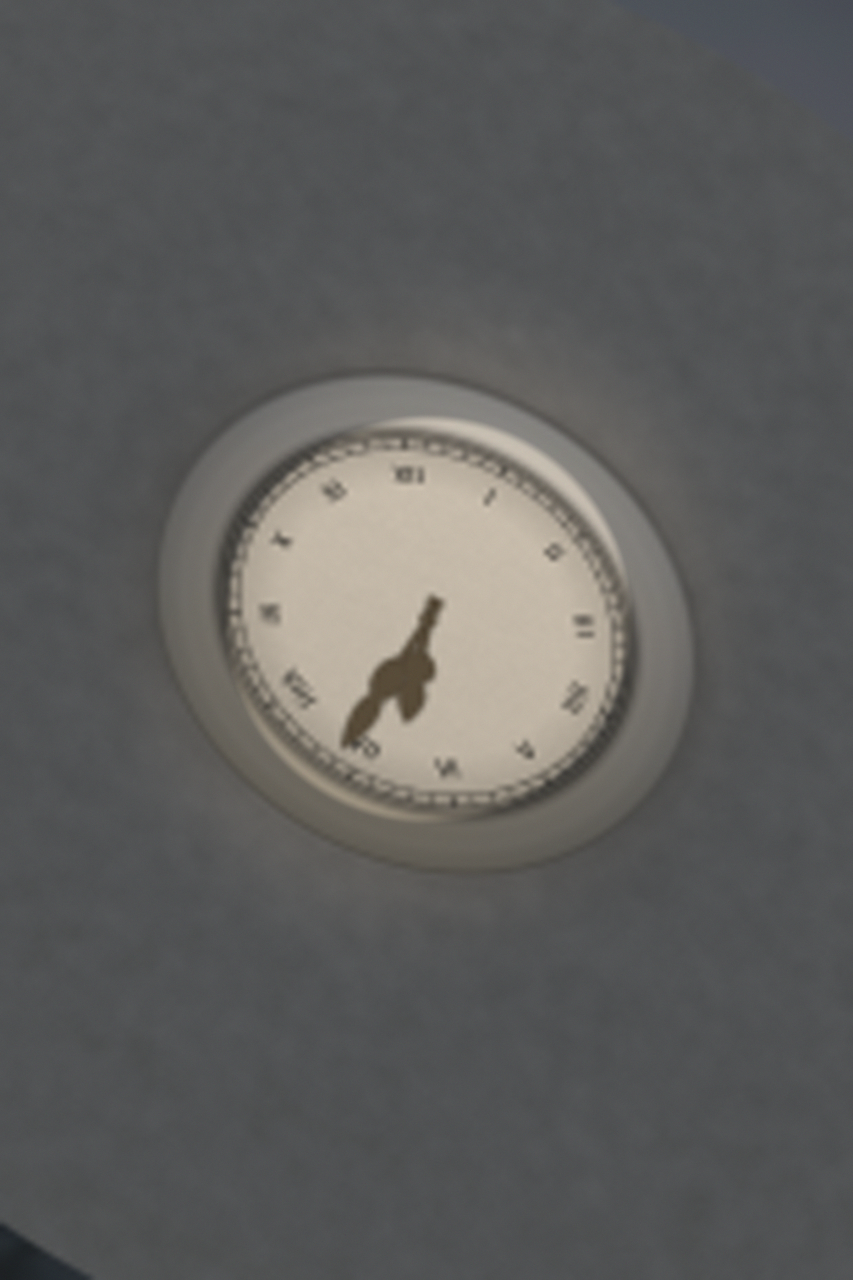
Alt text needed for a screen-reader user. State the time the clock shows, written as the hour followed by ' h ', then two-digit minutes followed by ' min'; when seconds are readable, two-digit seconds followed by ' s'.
6 h 36 min
